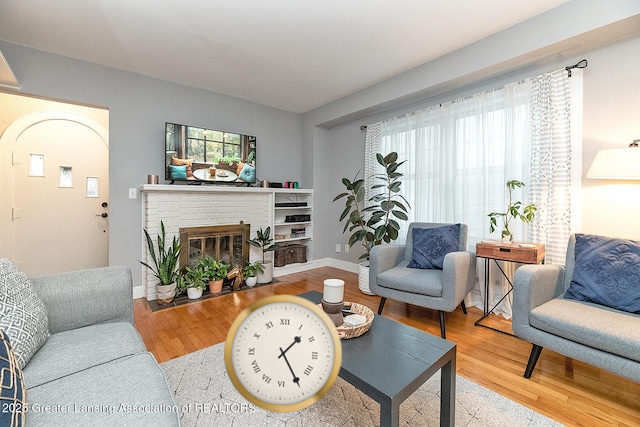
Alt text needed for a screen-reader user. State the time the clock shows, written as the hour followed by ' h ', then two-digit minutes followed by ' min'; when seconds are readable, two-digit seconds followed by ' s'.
1 h 25 min
